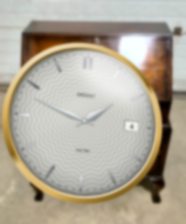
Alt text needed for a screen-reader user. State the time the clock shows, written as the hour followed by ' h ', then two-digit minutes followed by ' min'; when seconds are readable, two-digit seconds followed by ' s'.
1 h 48 min
